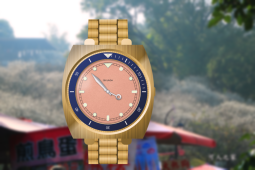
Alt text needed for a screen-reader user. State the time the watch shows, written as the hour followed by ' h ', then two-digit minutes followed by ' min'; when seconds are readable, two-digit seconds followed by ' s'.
3 h 53 min
